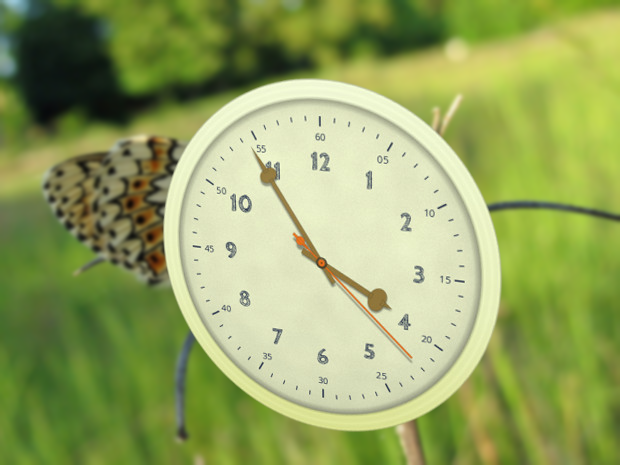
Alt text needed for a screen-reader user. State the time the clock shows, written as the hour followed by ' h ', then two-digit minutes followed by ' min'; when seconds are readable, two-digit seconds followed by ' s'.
3 h 54 min 22 s
